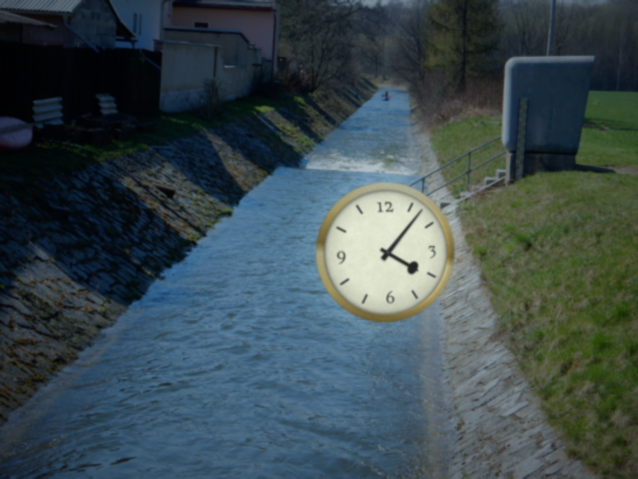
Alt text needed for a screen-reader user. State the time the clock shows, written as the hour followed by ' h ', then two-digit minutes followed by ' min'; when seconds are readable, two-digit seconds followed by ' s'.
4 h 07 min
